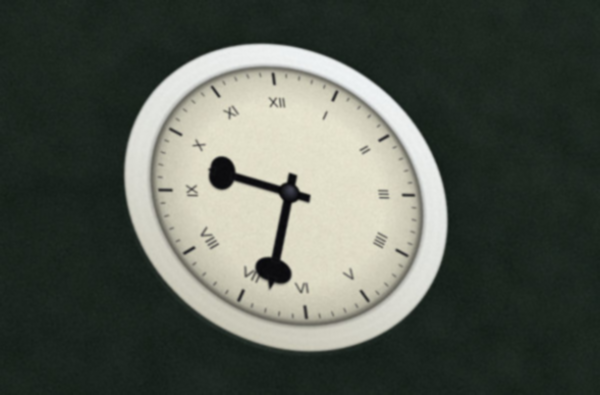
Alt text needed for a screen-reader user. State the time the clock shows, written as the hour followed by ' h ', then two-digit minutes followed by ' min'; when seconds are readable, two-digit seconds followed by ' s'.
9 h 33 min
